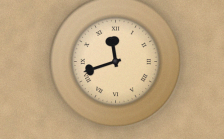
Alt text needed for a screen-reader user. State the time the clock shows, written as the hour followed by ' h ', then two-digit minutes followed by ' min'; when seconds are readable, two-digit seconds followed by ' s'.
11 h 42 min
